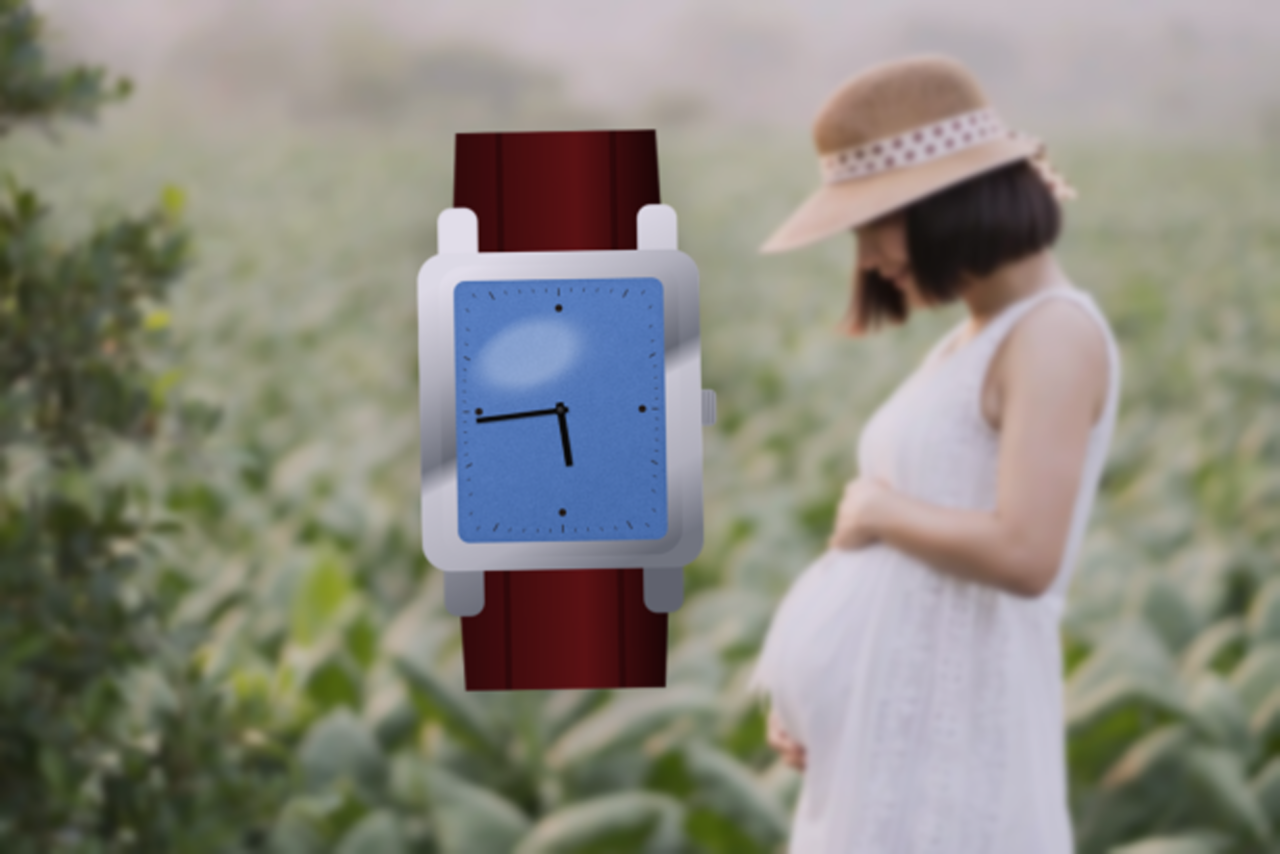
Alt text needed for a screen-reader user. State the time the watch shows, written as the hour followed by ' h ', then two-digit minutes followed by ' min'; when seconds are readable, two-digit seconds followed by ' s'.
5 h 44 min
